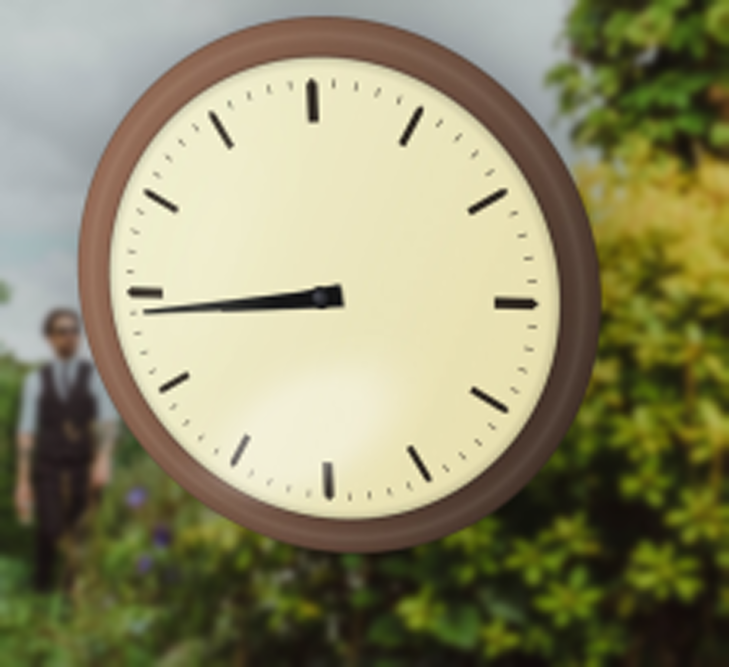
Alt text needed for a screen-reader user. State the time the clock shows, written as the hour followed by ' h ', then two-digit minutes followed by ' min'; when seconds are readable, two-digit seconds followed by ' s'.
8 h 44 min
